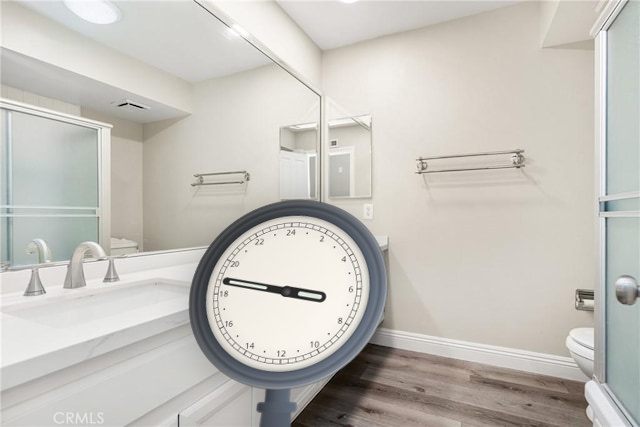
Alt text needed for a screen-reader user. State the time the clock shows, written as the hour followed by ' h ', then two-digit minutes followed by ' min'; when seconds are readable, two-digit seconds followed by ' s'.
6 h 47 min
